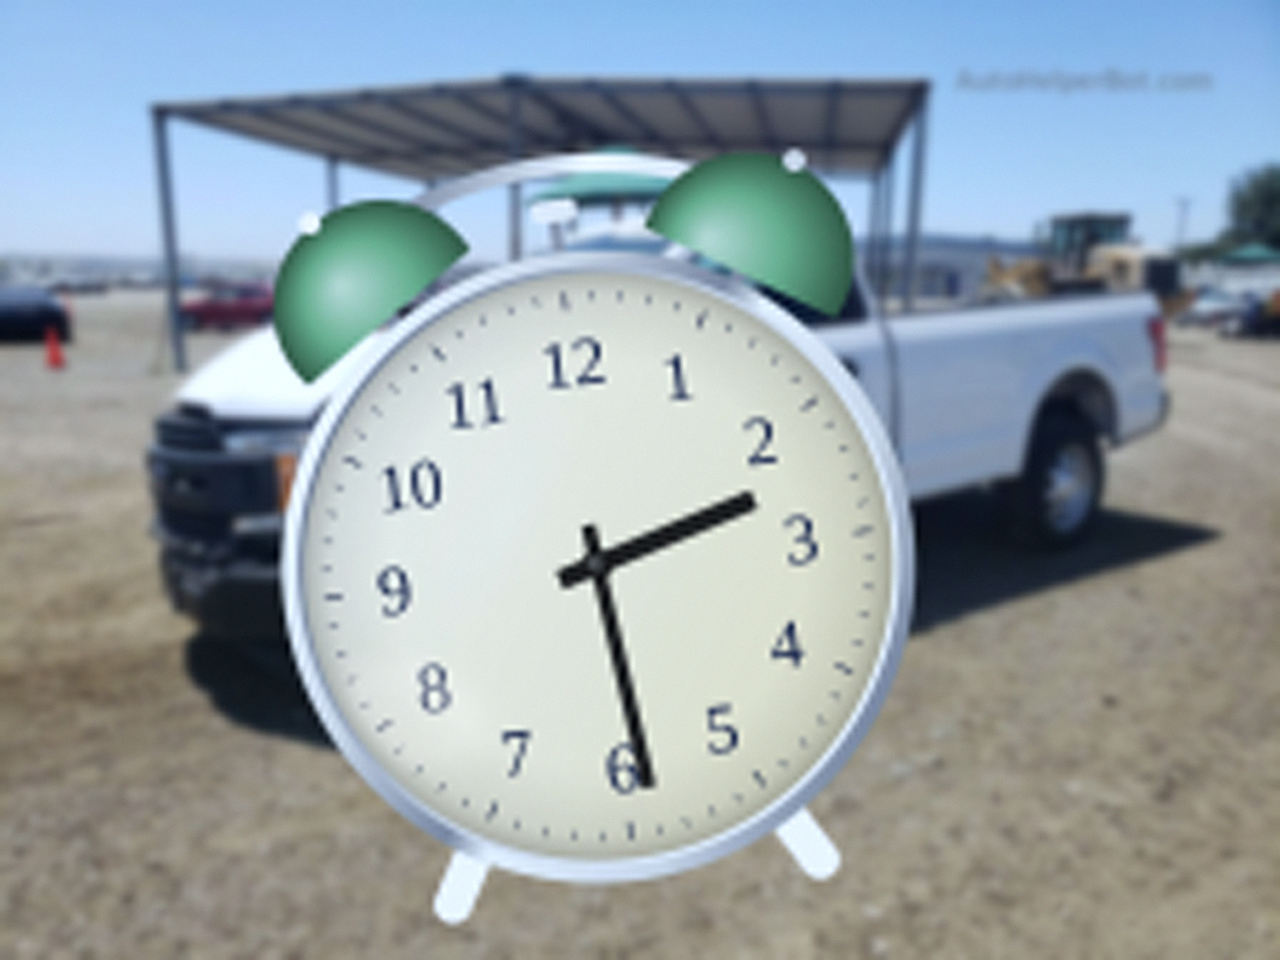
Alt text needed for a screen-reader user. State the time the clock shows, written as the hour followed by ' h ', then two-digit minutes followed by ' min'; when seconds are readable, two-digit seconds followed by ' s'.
2 h 29 min
